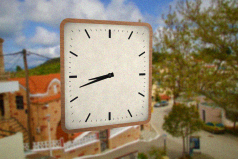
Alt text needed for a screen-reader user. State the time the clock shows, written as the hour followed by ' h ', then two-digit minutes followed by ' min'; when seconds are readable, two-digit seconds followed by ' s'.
8 h 42 min
